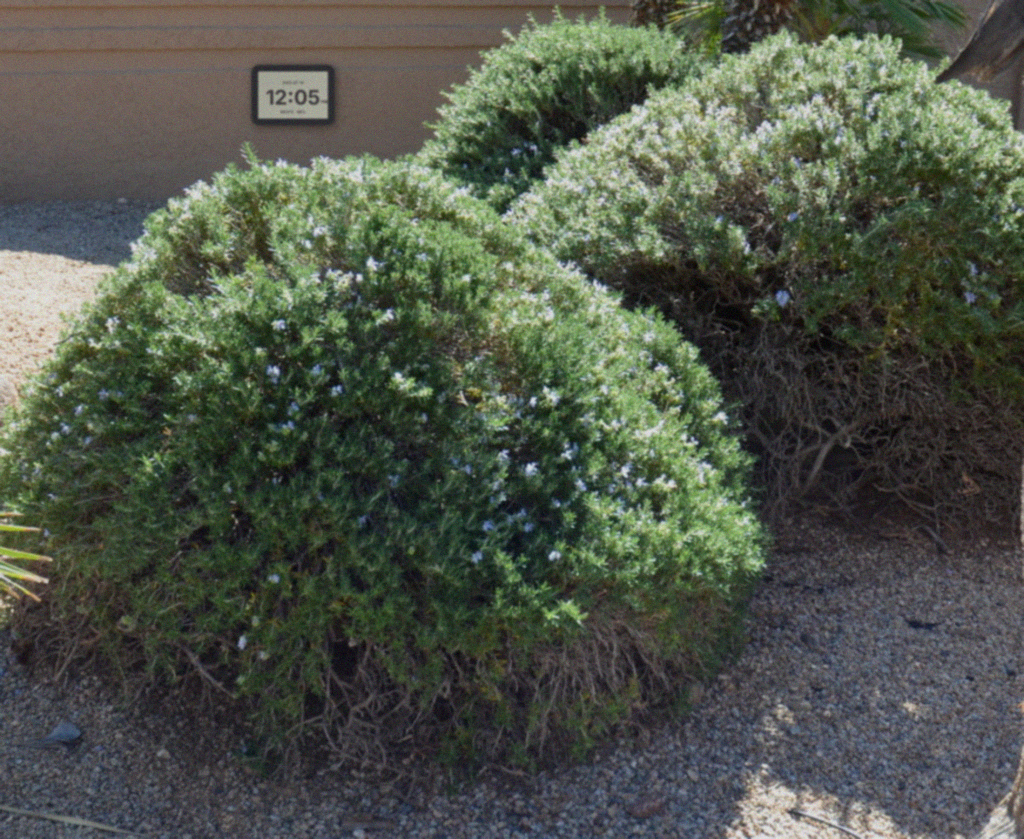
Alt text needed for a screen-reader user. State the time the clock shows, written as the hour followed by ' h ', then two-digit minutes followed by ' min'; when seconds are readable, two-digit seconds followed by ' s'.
12 h 05 min
